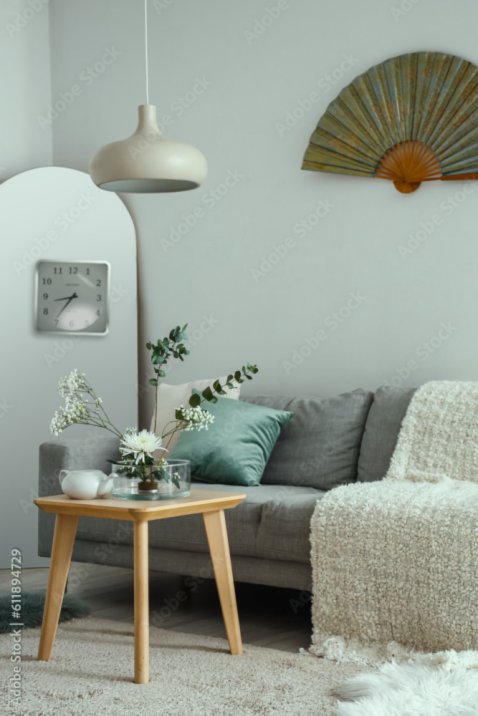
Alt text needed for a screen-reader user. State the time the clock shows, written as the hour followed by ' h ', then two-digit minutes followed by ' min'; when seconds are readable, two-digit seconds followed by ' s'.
8 h 36 min
